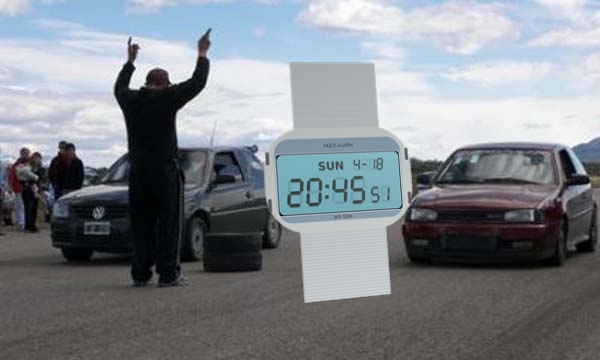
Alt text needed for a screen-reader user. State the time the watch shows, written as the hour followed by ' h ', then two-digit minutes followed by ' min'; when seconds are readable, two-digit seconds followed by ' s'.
20 h 45 min 51 s
